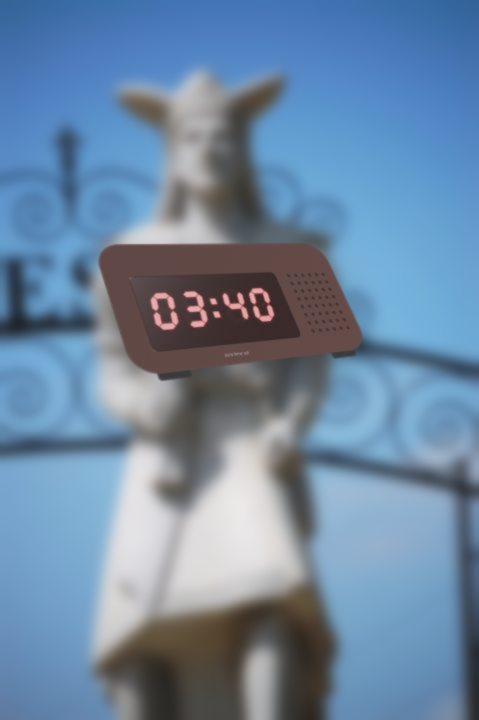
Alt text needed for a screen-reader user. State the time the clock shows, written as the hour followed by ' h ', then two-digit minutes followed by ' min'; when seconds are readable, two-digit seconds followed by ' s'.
3 h 40 min
